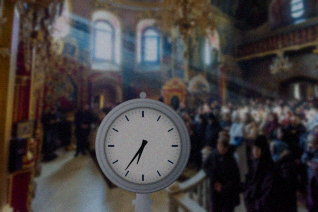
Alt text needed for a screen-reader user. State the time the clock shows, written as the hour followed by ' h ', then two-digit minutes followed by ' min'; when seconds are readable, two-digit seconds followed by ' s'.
6 h 36 min
